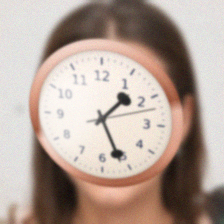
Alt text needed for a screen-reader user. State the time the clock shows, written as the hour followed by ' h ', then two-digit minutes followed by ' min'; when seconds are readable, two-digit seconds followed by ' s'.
1 h 26 min 12 s
